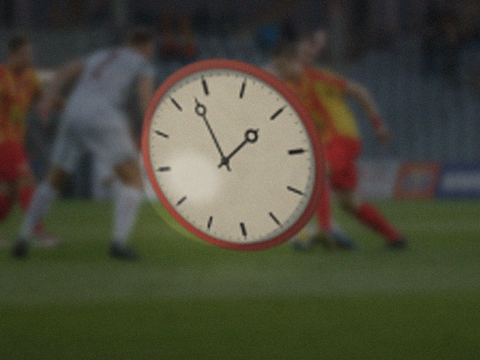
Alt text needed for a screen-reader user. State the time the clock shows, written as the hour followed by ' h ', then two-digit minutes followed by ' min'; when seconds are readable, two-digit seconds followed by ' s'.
1 h 58 min
